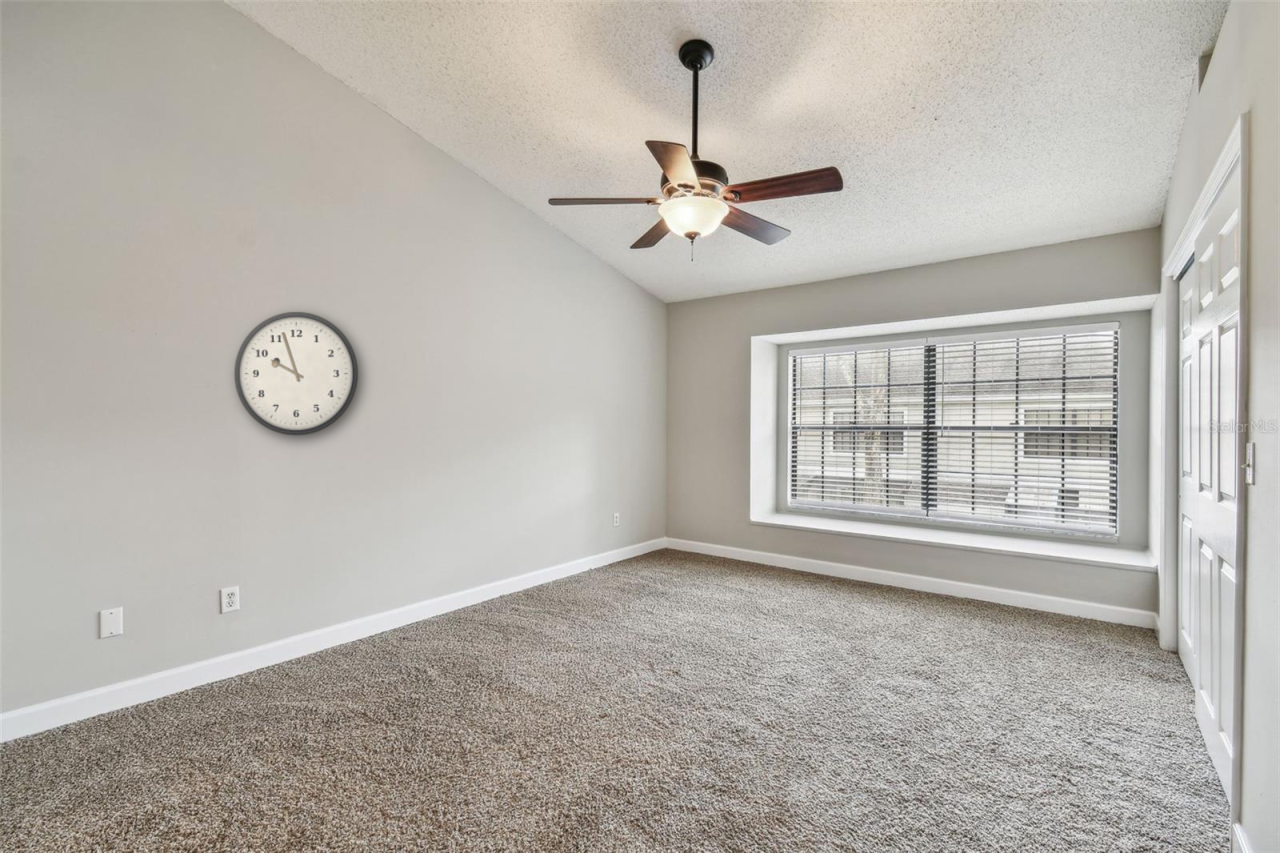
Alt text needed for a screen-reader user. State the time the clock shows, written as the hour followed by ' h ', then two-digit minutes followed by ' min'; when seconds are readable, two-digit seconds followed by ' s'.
9 h 57 min
